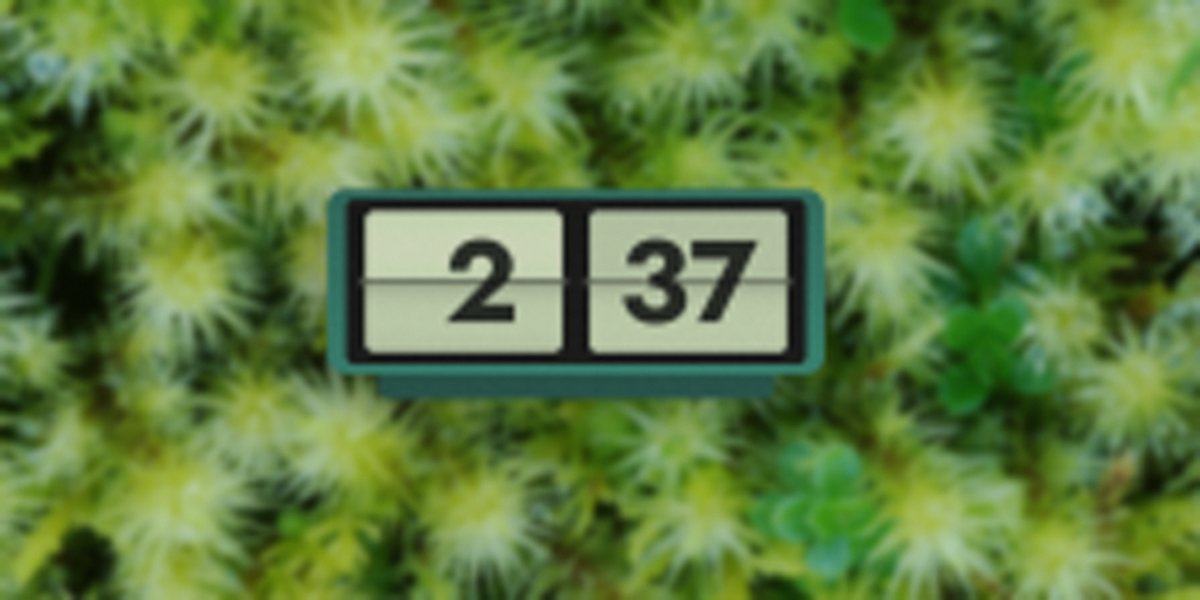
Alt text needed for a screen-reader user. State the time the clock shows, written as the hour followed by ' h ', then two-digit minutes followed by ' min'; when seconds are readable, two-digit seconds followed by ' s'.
2 h 37 min
